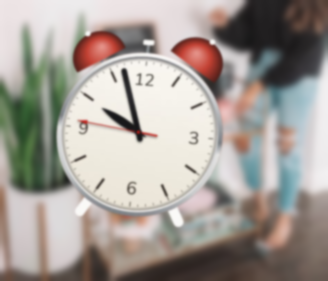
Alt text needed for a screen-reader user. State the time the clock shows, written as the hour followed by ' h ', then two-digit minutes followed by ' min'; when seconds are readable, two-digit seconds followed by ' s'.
9 h 56 min 46 s
